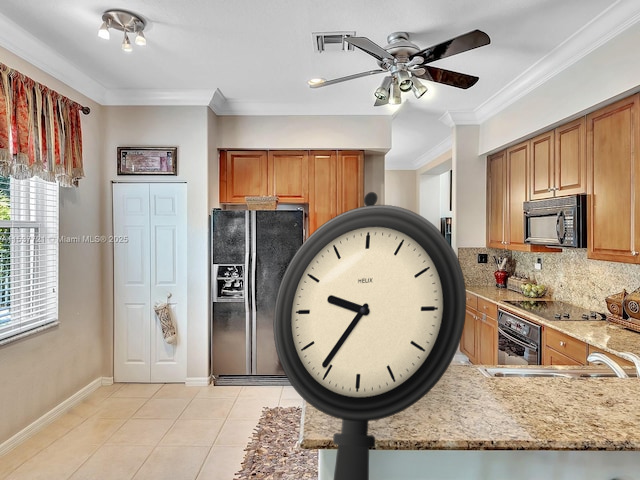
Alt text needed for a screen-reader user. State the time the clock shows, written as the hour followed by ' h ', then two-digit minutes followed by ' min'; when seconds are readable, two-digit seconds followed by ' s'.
9 h 36 min
